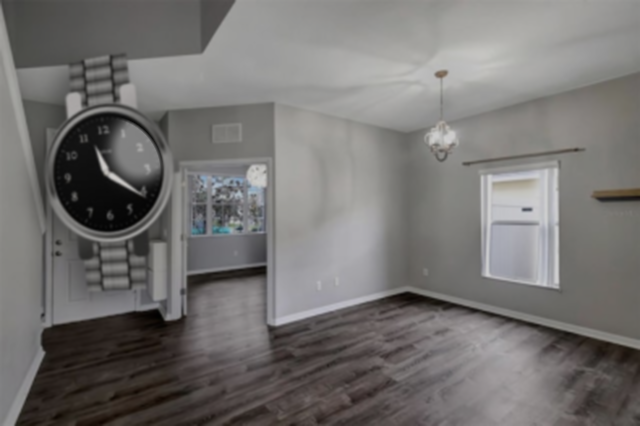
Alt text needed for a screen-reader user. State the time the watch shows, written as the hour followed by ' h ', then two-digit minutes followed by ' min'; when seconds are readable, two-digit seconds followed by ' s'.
11 h 21 min
